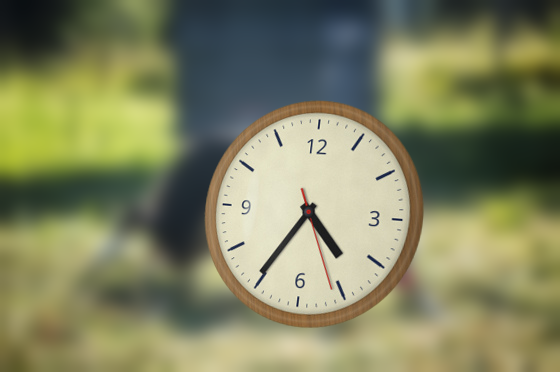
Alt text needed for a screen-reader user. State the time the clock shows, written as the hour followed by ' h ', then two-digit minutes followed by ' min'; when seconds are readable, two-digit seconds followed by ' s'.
4 h 35 min 26 s
